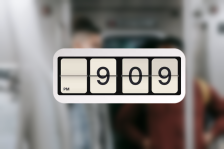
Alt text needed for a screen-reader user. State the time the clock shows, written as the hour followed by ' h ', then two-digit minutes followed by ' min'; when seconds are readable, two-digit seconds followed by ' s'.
9 h 09 min
